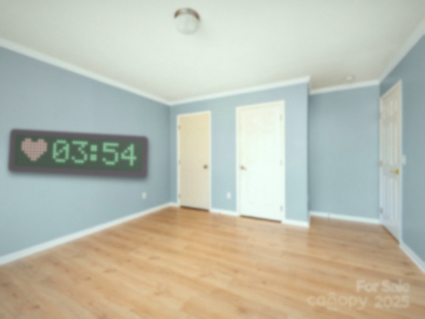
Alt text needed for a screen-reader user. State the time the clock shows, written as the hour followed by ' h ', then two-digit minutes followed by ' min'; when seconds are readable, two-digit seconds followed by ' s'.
3 h 54 min
